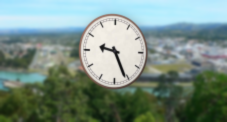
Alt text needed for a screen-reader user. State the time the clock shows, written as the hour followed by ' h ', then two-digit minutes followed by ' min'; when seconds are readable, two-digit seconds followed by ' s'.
9 h 26 min
